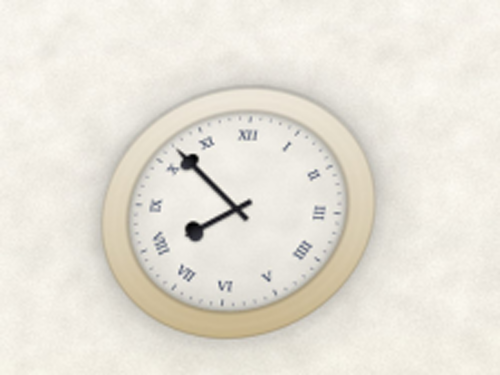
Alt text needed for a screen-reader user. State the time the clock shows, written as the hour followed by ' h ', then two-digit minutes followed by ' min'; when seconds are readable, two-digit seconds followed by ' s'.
7 h 52 min
